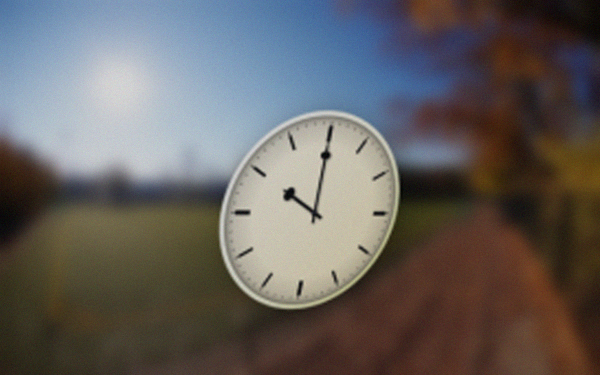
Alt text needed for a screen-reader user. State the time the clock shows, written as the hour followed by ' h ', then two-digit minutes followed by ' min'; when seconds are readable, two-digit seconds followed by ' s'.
10 h 00 min
